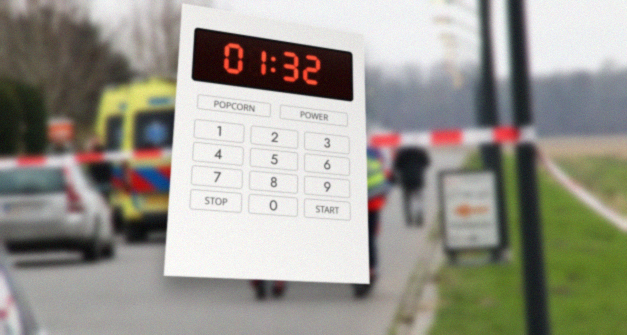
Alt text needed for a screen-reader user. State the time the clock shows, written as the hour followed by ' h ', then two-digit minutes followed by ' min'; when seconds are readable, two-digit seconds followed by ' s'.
1 h 32 min
